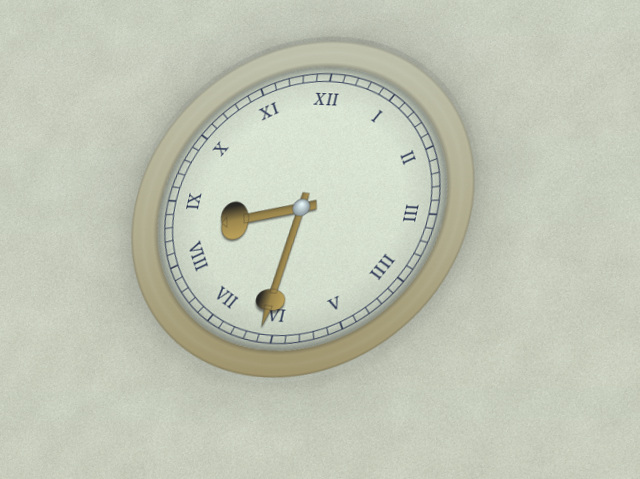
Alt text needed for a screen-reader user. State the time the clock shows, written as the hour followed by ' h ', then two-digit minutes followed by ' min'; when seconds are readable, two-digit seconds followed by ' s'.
8 h 31 min
